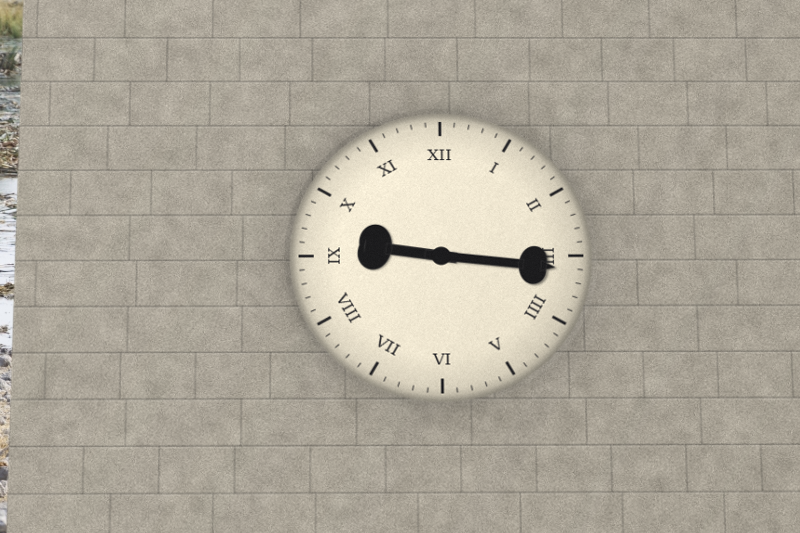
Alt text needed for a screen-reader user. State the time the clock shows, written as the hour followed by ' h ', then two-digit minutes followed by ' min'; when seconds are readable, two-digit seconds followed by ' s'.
9 h 16 min
